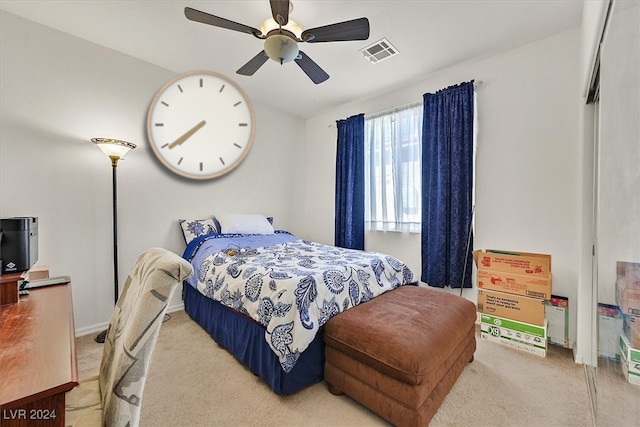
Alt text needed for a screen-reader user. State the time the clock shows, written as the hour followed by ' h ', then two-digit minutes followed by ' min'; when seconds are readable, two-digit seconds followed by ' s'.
7 h 39 min
